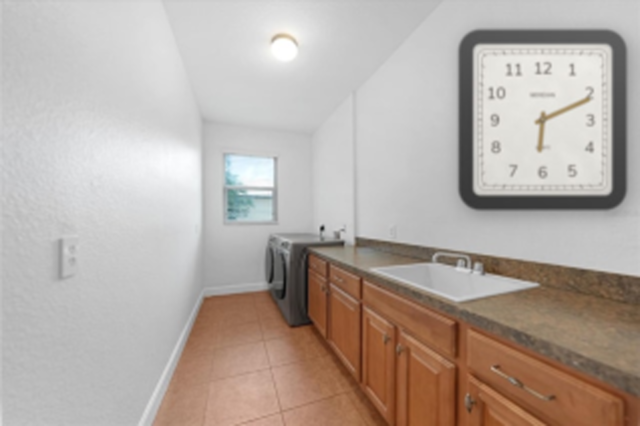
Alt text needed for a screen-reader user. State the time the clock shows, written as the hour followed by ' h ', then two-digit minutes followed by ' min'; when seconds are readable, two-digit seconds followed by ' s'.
6 h 11 min
